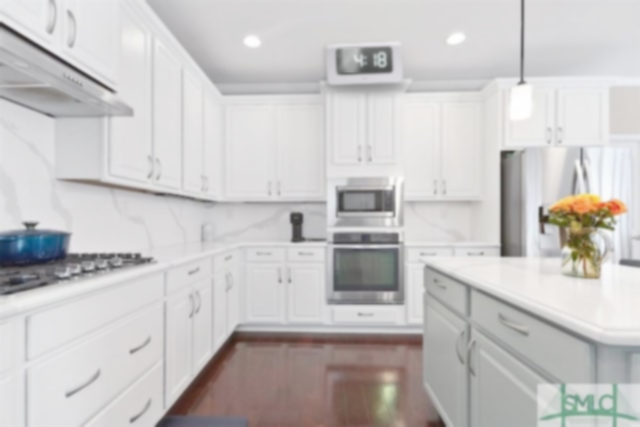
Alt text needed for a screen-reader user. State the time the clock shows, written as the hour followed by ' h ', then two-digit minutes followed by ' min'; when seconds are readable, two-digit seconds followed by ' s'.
4 h 18 min
